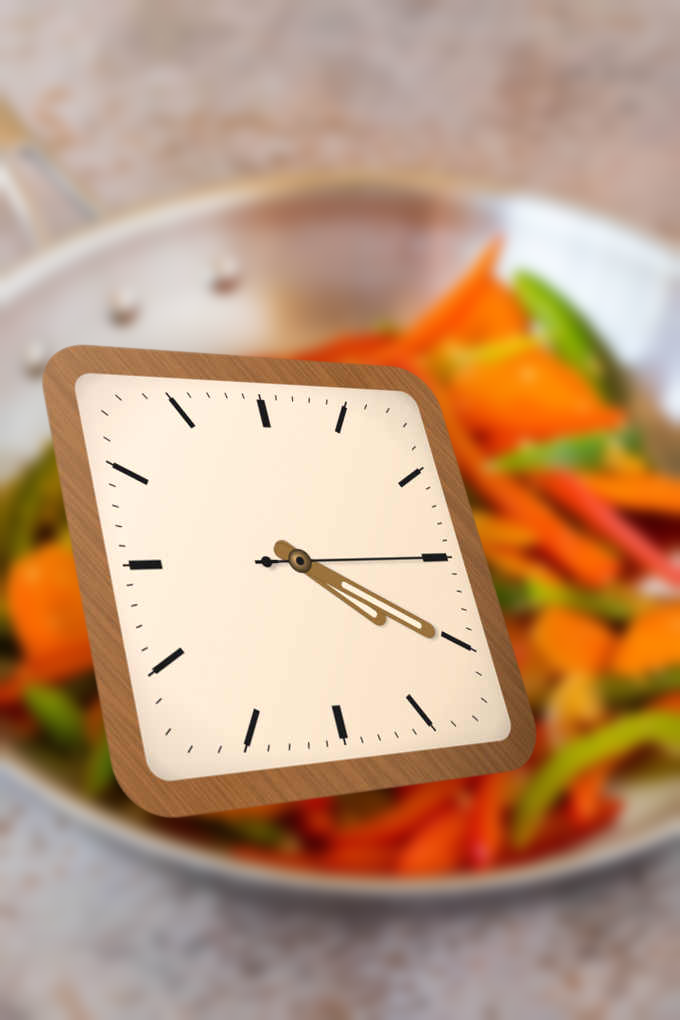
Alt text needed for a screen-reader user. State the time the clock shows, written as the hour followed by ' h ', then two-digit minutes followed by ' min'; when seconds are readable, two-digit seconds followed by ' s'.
4 h 20 min 15 s
